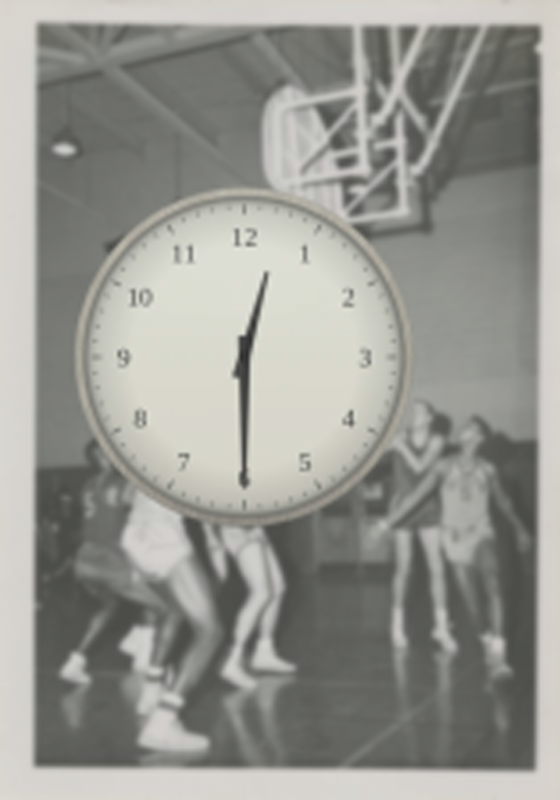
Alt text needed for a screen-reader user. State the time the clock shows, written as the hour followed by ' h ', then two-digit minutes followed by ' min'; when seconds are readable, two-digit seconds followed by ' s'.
12 h 30 min
